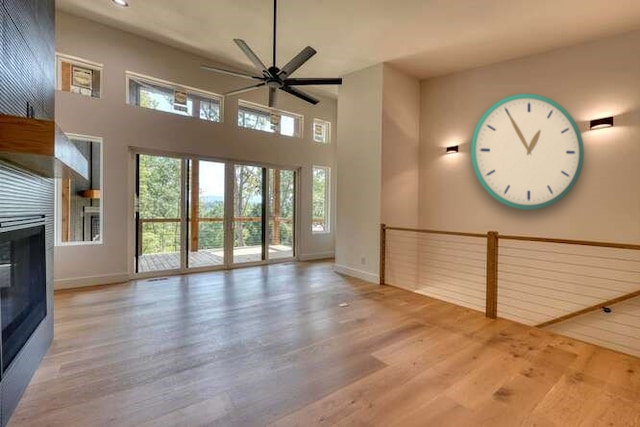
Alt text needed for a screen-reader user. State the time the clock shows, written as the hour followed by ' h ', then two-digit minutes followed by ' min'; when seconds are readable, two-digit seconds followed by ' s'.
12 h 55 min
